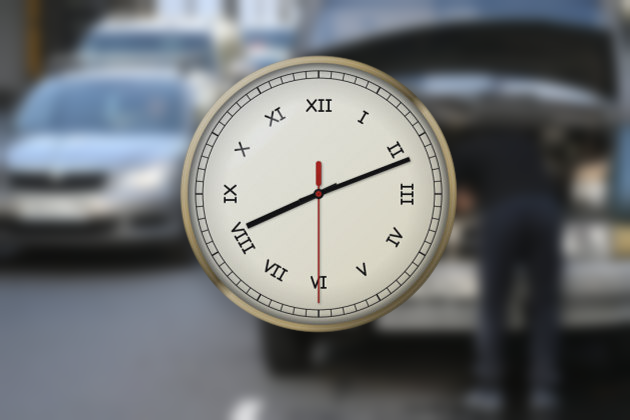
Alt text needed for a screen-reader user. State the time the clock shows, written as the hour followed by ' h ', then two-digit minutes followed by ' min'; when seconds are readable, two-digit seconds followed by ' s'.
8 h 11 min 30 s
